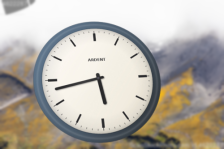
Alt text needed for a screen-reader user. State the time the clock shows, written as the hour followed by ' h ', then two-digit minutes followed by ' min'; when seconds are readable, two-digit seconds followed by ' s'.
5 h 43 min
